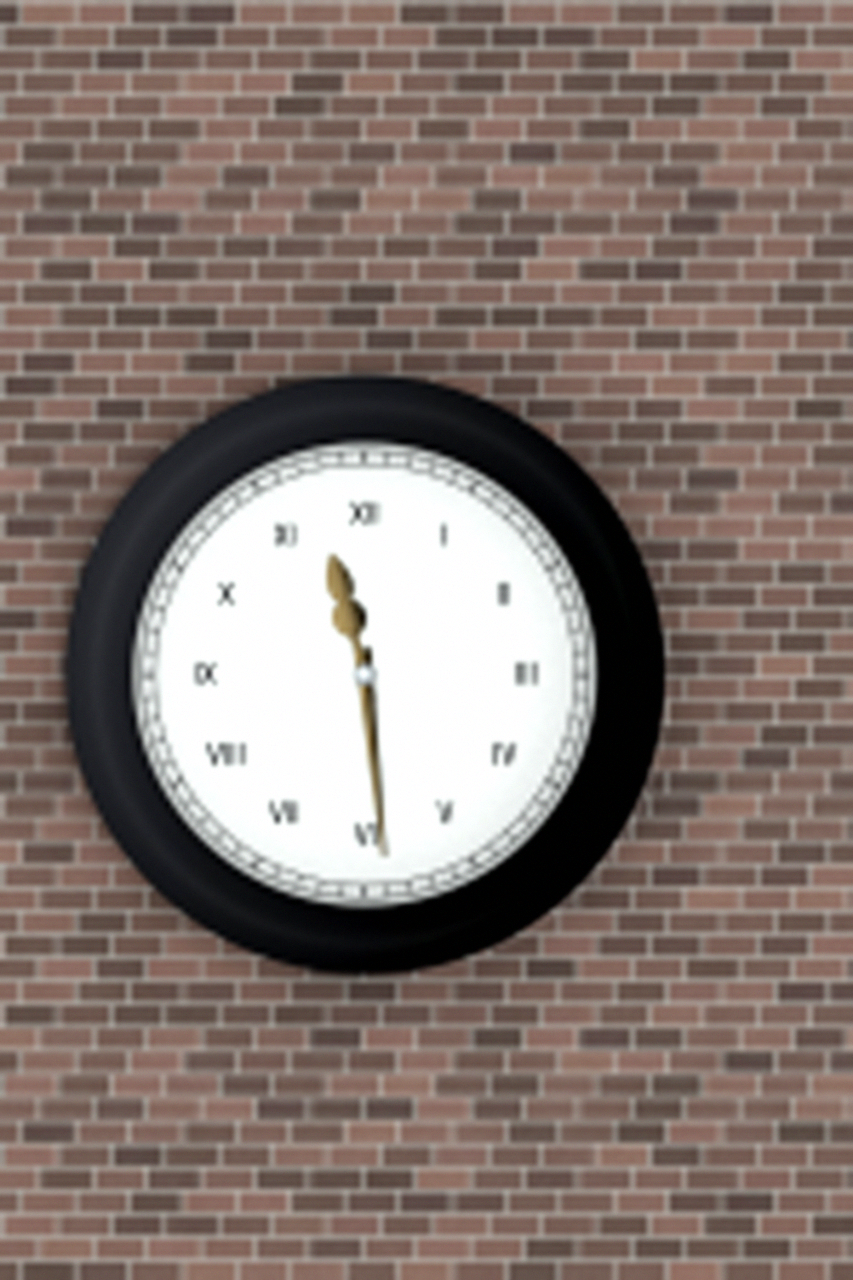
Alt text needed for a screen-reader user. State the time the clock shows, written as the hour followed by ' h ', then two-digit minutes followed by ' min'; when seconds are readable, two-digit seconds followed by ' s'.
11 h 29 min
